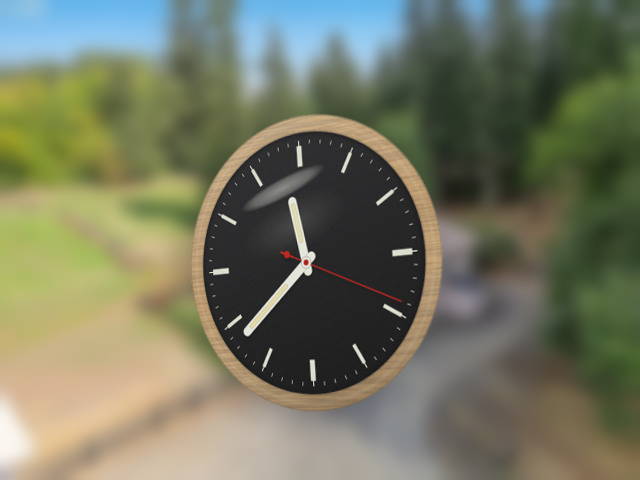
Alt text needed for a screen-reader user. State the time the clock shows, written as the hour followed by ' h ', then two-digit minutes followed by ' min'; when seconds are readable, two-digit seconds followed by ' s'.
11 h 38 min 19 s
